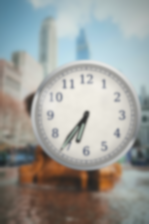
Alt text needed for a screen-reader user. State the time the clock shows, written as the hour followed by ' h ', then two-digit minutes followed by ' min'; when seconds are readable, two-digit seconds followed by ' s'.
6 h 36 min
